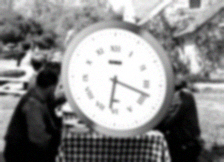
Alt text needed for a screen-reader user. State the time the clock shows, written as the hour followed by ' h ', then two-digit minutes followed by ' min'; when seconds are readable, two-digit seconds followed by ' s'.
6 h 18 min
